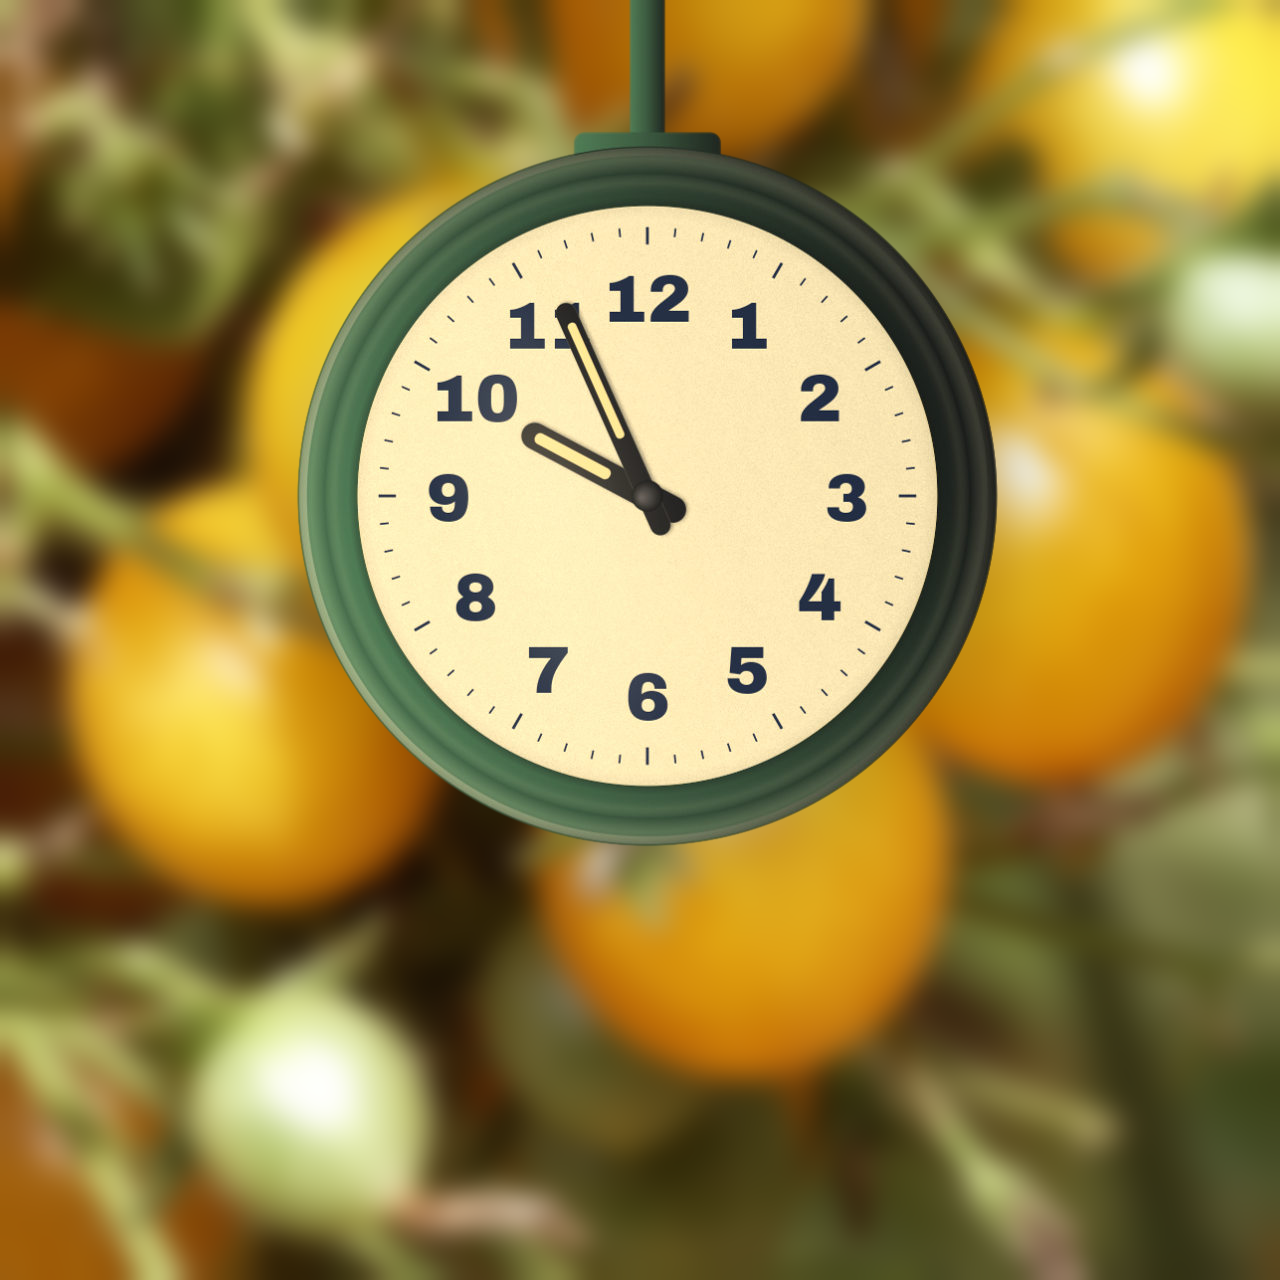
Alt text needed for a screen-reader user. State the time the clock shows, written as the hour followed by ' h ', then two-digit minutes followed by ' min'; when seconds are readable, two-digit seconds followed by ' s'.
9 h 56 min
